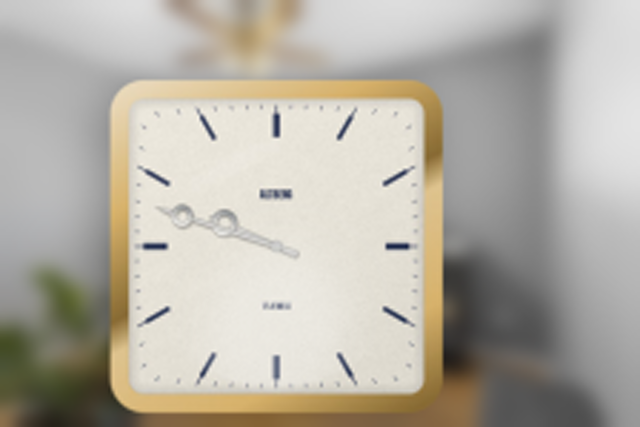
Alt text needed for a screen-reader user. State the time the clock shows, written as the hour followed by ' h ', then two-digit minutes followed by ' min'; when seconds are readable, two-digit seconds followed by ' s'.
9 h 48 min
